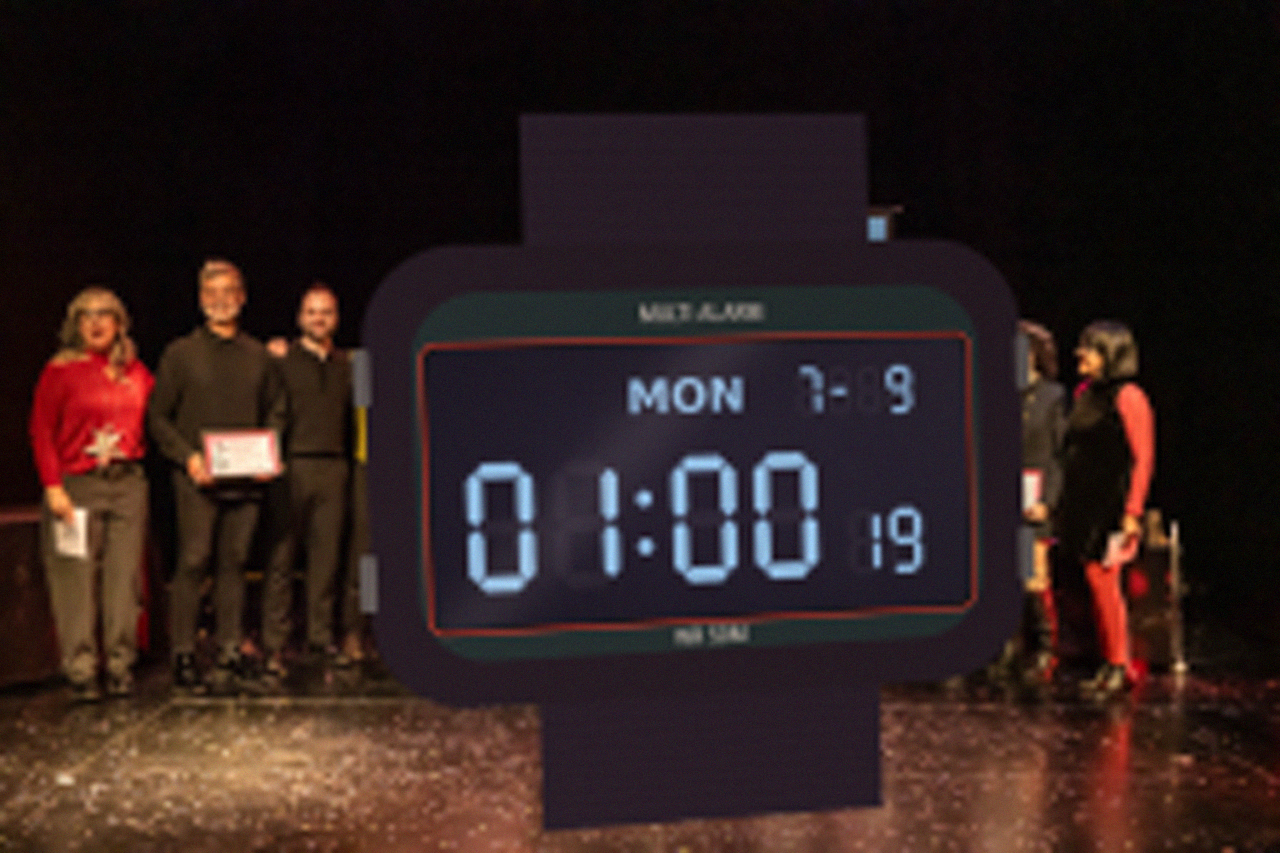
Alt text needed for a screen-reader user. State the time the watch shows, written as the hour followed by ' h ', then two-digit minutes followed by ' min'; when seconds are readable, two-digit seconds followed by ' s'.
1 h 00 min 19 s
